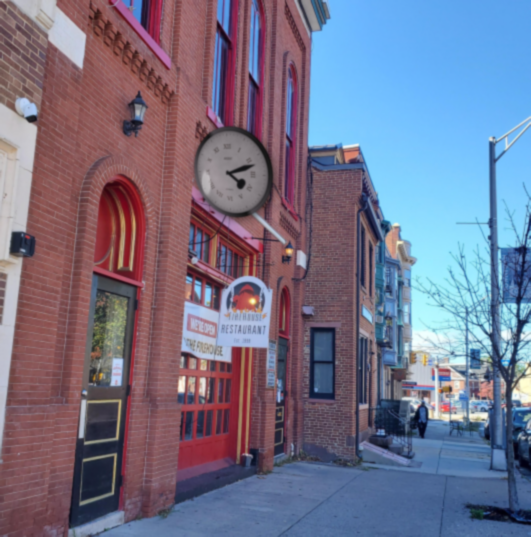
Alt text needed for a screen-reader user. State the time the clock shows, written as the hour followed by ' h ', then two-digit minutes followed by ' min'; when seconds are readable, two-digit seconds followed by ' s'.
4 h 12 min
